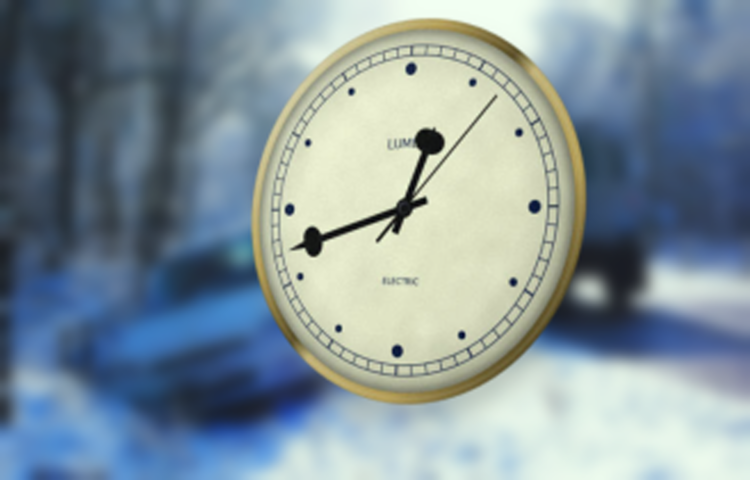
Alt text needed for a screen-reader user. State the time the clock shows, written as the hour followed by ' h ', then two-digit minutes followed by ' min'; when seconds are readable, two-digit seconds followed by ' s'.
12 h 42 min 07 s
